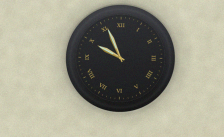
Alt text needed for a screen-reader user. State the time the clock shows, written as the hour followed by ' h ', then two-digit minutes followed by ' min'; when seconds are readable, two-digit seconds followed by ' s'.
9 h 56 min
